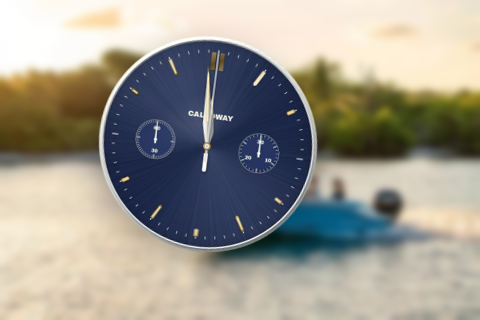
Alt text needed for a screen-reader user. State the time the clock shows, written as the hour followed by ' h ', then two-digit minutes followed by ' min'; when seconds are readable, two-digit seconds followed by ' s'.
11 h 59 min
